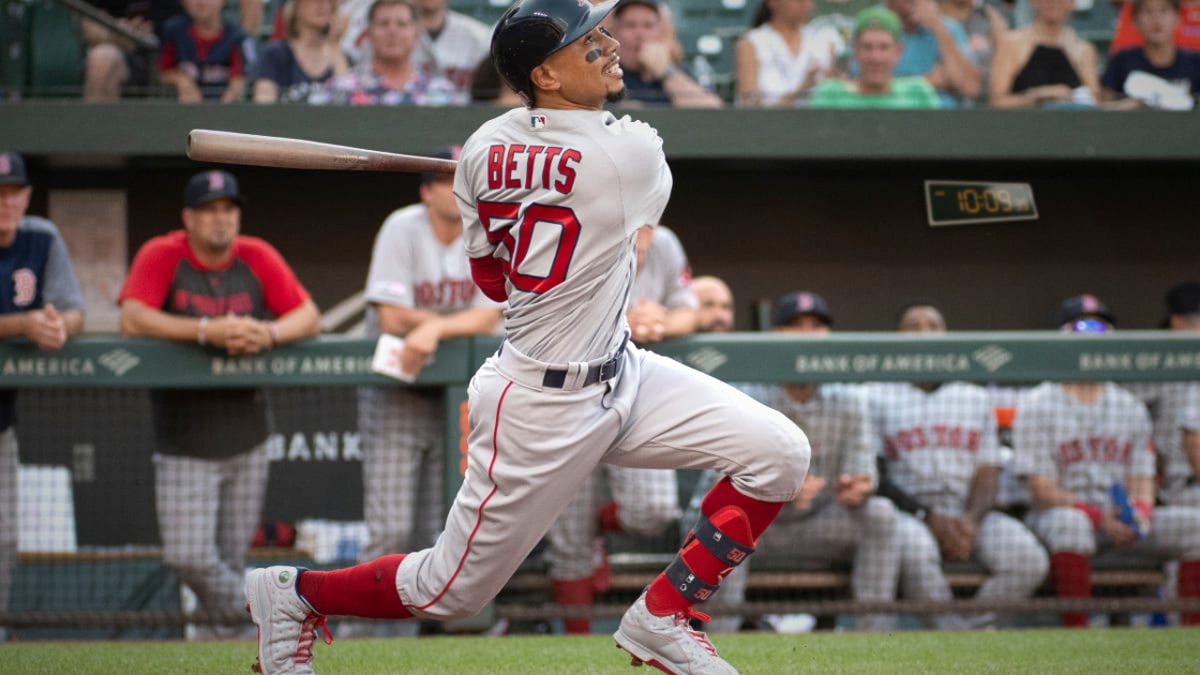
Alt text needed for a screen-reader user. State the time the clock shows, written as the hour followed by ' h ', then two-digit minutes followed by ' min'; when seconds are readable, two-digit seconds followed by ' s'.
10 h 09 min
